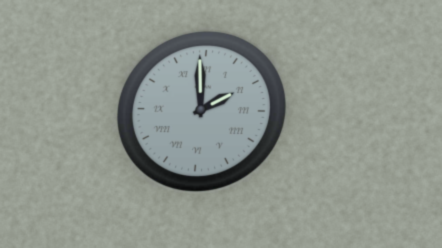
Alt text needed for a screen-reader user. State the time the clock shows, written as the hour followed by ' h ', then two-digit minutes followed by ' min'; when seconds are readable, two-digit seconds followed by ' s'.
1 h 59 min
